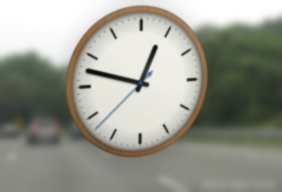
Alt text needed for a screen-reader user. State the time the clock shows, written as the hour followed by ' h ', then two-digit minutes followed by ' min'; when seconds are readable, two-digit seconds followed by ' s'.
12 h 47 min 38 s
